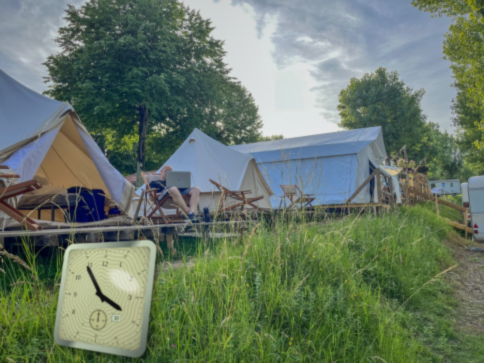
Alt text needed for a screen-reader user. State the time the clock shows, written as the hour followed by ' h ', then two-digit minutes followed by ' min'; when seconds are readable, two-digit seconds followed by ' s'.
3 h 54 min
